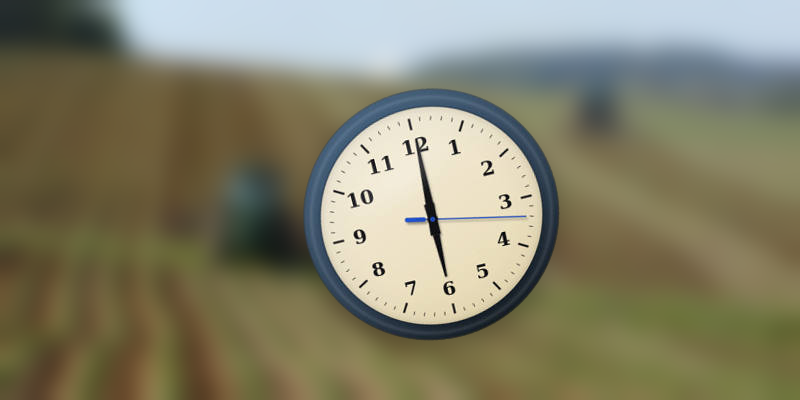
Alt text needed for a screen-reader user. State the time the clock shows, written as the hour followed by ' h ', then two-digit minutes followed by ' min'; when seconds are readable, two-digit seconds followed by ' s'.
6 h 00 min 17 s
